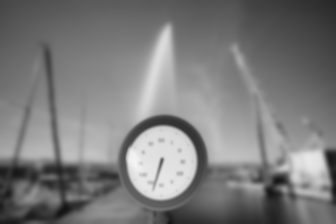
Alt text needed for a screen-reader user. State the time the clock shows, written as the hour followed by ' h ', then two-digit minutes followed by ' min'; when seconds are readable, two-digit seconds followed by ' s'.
6 h 33 min
